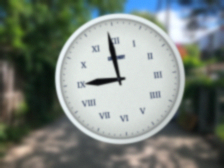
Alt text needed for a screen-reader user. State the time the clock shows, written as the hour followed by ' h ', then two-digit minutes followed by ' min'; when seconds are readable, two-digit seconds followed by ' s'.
8 h 59 min
